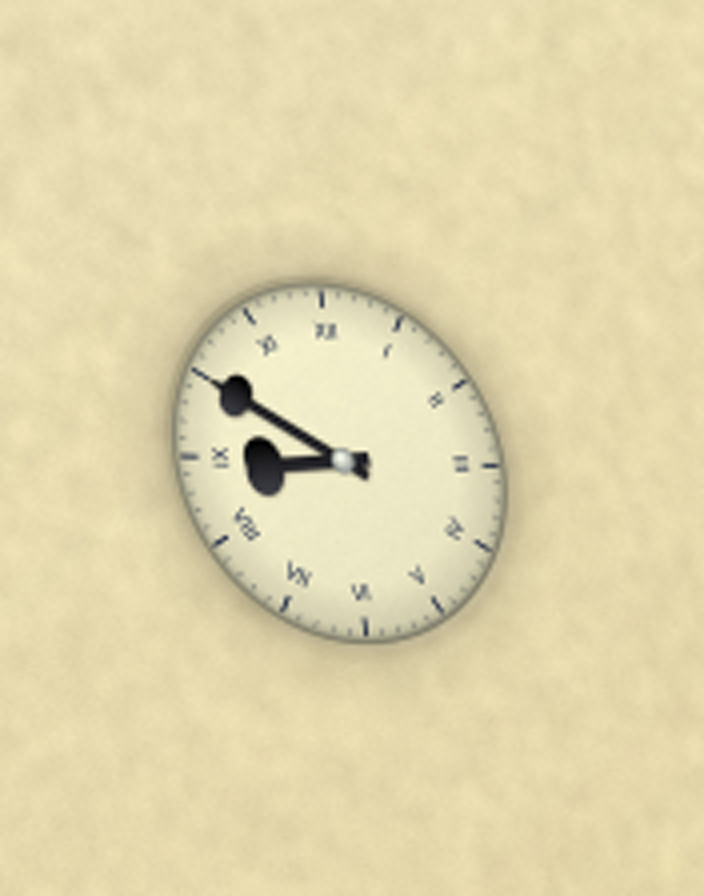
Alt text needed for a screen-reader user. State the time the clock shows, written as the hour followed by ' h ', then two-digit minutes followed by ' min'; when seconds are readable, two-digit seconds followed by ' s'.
8 h 50 min
